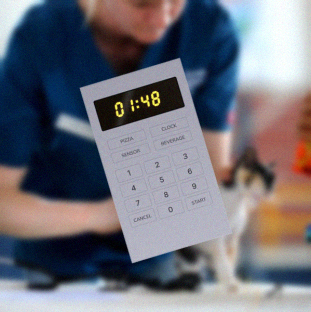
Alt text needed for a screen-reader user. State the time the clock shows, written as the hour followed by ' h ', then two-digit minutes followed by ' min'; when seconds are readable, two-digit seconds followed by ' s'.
1 h 48 min
